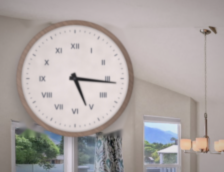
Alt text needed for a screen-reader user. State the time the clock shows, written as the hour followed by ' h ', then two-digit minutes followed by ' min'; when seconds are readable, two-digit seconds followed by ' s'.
5 h 16 min
